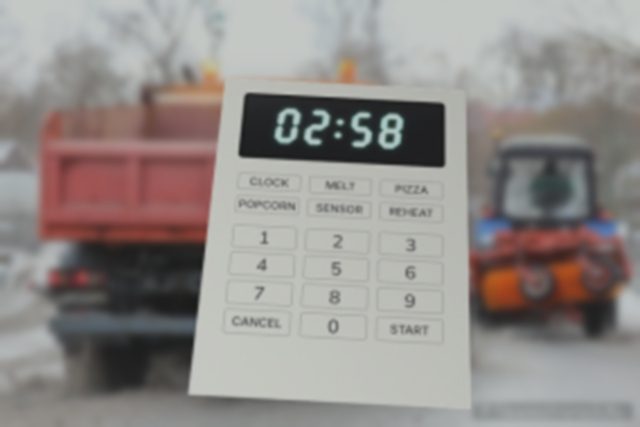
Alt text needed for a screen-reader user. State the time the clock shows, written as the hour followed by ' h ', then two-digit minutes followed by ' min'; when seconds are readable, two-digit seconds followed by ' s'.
2 h 58 min
